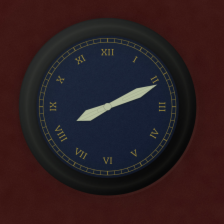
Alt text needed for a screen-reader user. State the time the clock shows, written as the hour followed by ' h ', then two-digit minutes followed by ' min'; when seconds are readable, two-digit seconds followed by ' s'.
8 h 11 min
